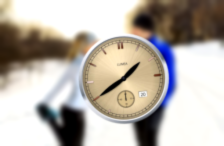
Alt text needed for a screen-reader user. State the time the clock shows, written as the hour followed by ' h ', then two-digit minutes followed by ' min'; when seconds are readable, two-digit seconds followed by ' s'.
1 h 40 min
